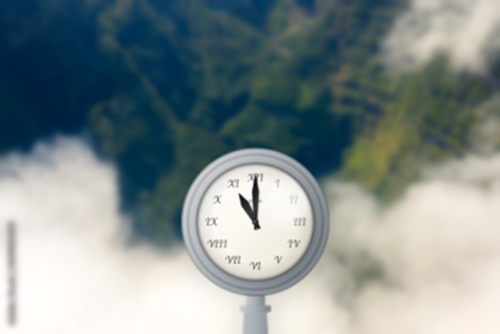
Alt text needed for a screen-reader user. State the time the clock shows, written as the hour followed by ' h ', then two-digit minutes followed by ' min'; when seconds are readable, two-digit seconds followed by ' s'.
11 h 00 min
